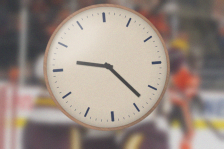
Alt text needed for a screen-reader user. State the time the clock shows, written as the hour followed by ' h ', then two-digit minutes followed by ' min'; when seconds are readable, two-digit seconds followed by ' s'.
9 h 23 min
